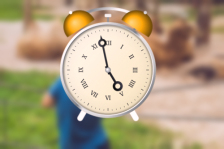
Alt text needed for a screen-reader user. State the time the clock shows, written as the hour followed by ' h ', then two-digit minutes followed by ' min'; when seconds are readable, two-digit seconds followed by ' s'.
4 h 58 min
